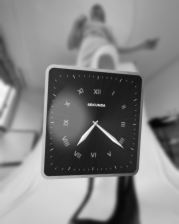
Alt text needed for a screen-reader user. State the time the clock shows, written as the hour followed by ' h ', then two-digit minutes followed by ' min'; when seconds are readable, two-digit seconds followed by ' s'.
7 h 21 min
